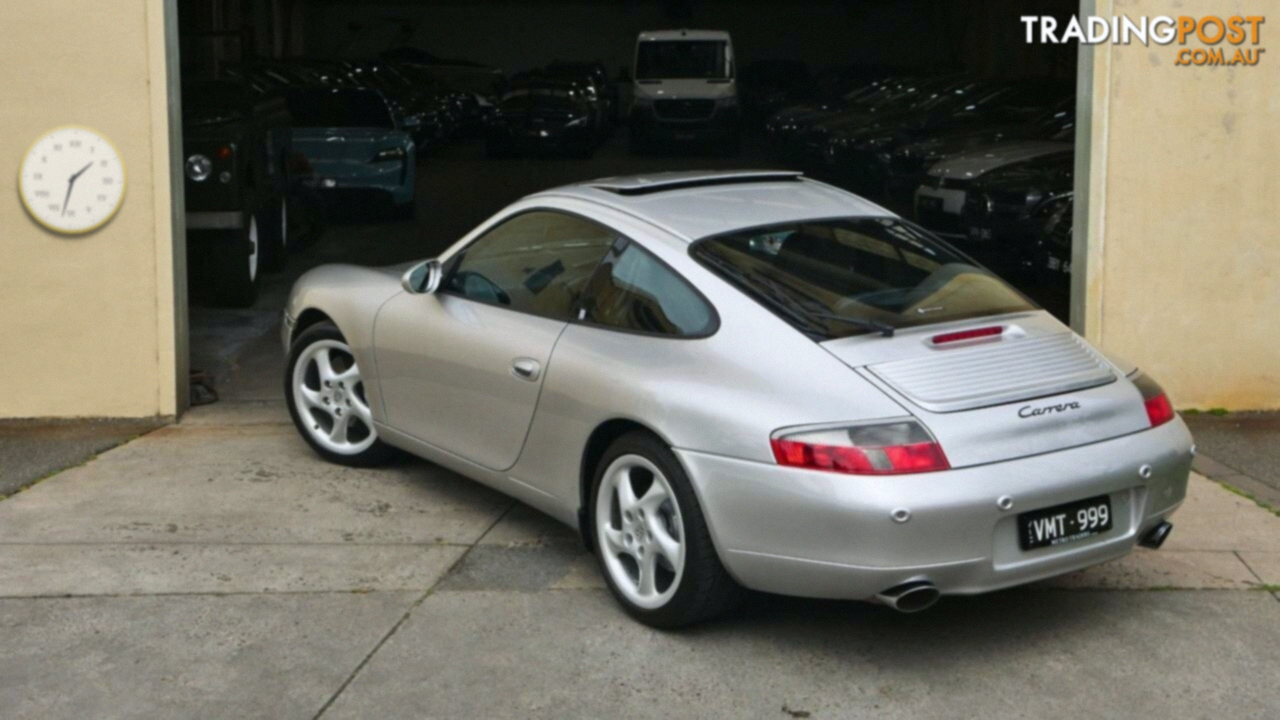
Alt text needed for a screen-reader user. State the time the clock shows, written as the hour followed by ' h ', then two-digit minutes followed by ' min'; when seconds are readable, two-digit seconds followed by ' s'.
1 h 32 min
